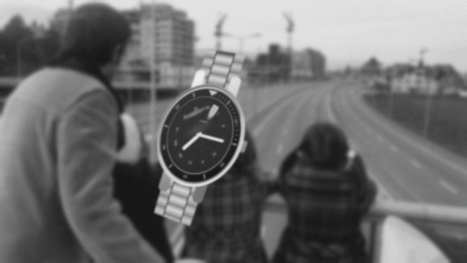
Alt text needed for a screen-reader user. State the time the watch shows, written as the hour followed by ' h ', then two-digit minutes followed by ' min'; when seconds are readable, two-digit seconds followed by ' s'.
7 h 15 min
